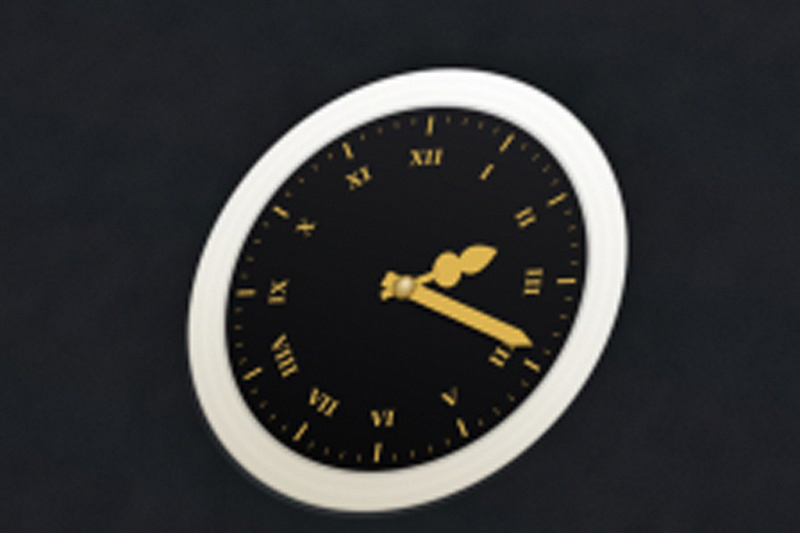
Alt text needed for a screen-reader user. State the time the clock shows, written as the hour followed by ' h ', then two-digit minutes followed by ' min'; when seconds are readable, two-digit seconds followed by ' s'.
2 h 19 min
